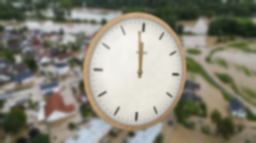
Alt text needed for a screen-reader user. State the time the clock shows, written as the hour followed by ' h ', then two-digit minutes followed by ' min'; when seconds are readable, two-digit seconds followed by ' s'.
11 h 59 min
